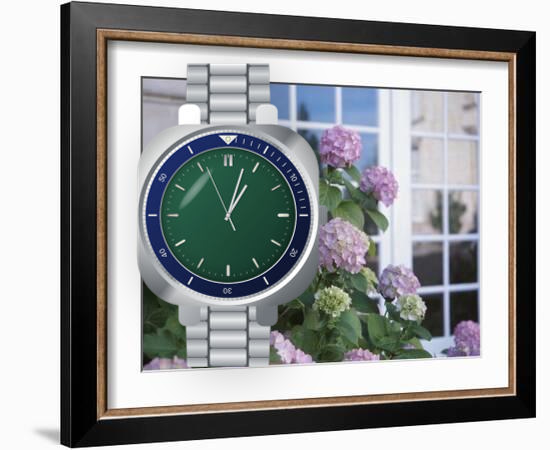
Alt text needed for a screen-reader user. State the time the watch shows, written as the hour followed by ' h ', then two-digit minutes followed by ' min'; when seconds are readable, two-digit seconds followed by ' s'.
1 h 02 min 56 s
